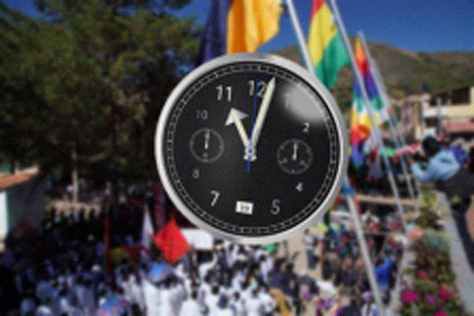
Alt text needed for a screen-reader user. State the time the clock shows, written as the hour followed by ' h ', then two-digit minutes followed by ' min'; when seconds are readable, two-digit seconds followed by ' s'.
11 h 02 min
